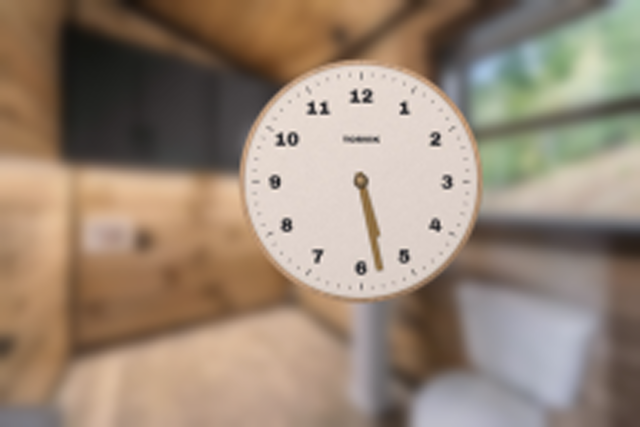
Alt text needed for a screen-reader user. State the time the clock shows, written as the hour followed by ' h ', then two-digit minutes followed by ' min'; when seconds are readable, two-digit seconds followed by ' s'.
5 h 28 min
